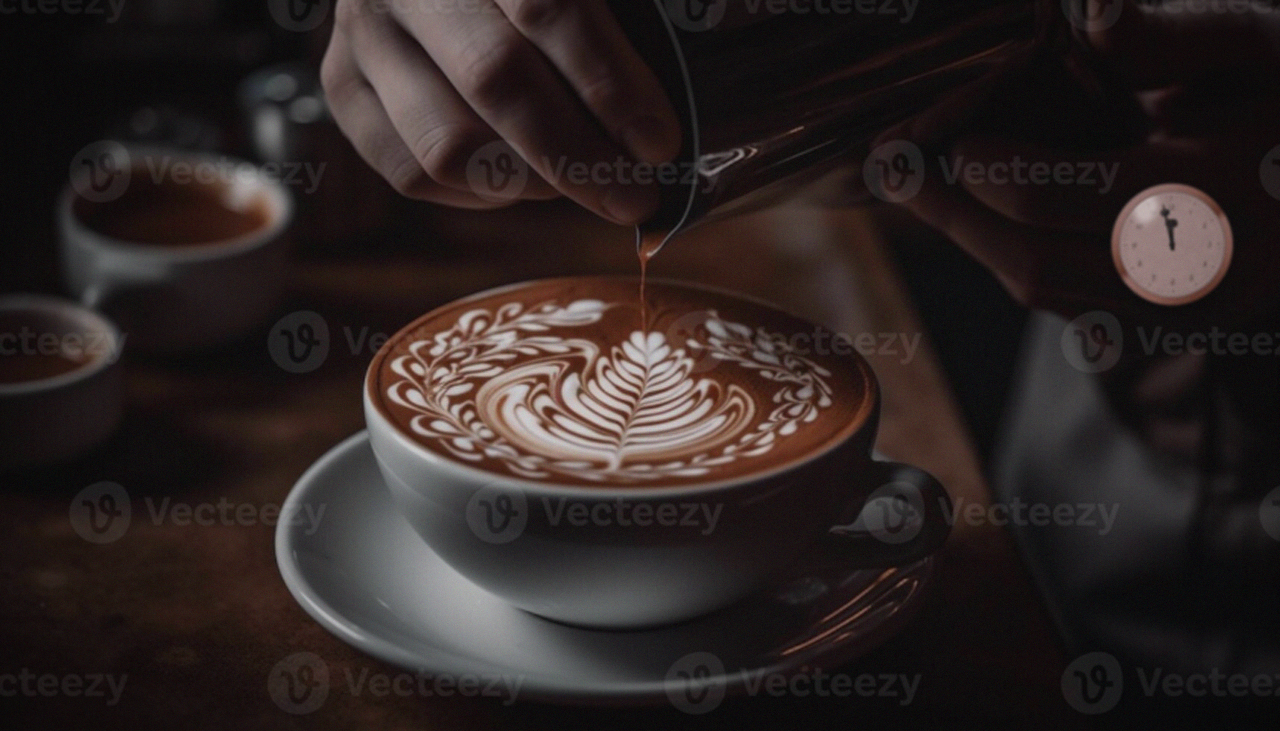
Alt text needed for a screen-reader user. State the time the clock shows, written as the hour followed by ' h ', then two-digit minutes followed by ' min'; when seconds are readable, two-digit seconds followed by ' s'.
11 h 58 min
